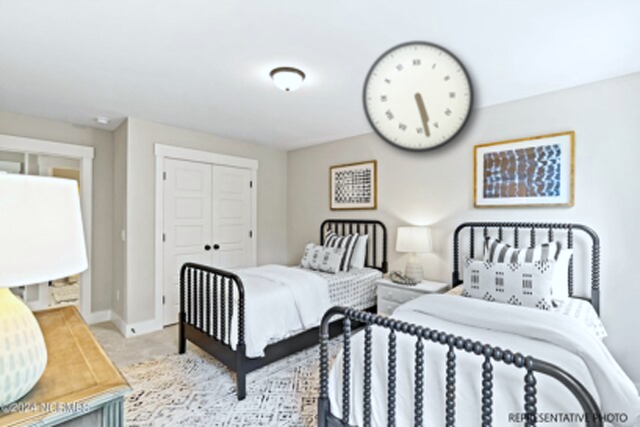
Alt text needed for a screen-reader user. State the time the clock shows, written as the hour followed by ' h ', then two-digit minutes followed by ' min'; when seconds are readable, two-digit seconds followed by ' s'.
5 h 28 min
